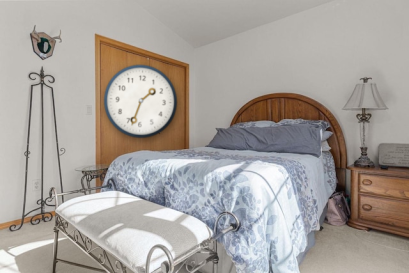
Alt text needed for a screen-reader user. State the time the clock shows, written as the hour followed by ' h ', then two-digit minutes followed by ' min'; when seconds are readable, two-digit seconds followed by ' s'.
1 h 33 min
